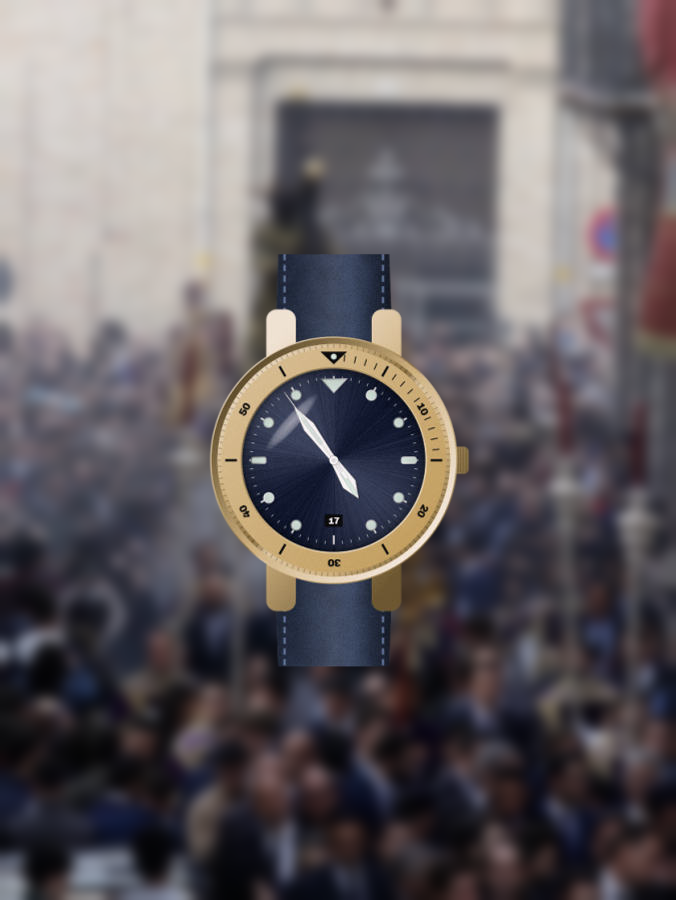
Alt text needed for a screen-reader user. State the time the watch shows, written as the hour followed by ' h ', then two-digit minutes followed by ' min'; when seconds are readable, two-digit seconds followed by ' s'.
4 h 53 min 54 s
